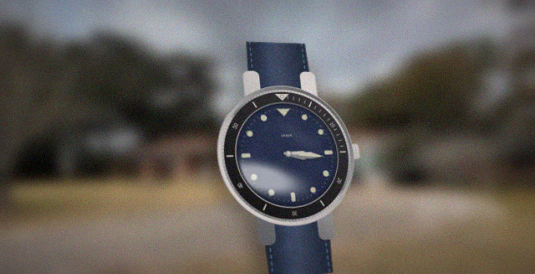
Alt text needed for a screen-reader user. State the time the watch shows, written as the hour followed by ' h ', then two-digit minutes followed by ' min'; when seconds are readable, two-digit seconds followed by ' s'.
3 h 16 min
